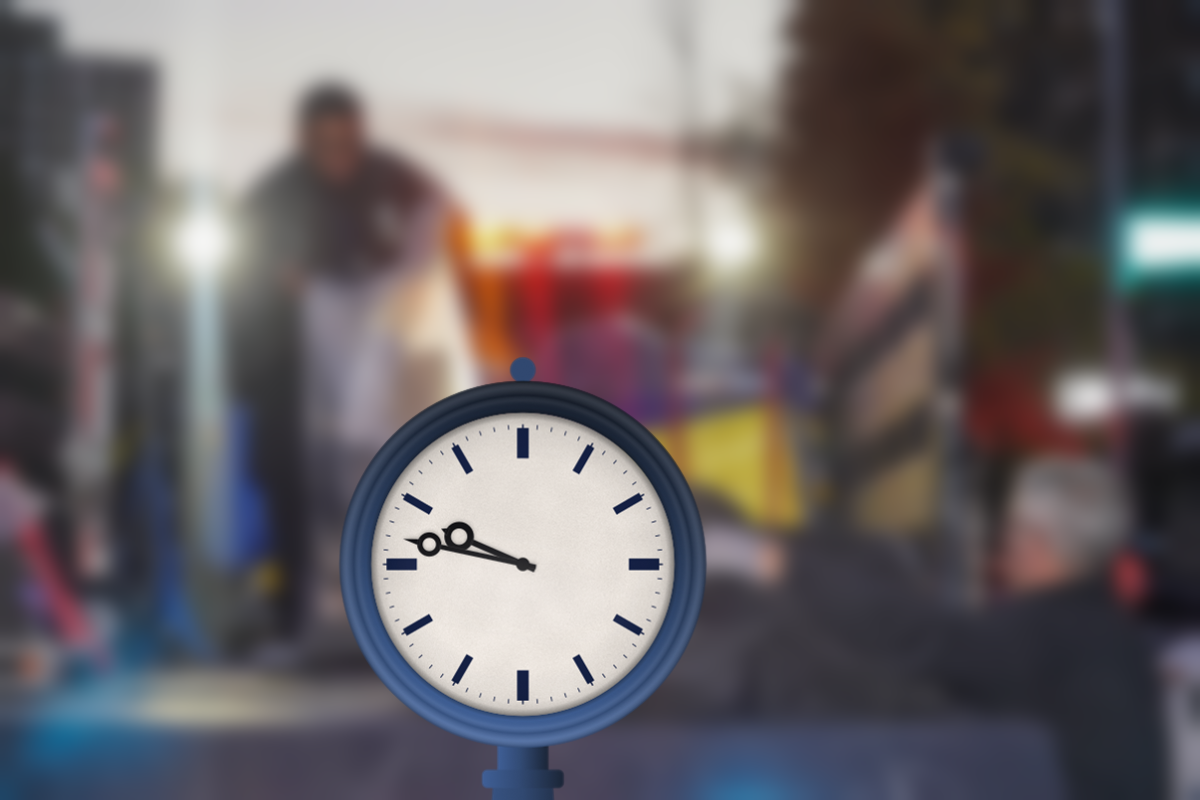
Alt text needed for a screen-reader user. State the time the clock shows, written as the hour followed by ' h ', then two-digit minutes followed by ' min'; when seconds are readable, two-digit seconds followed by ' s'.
9 h 47 min
